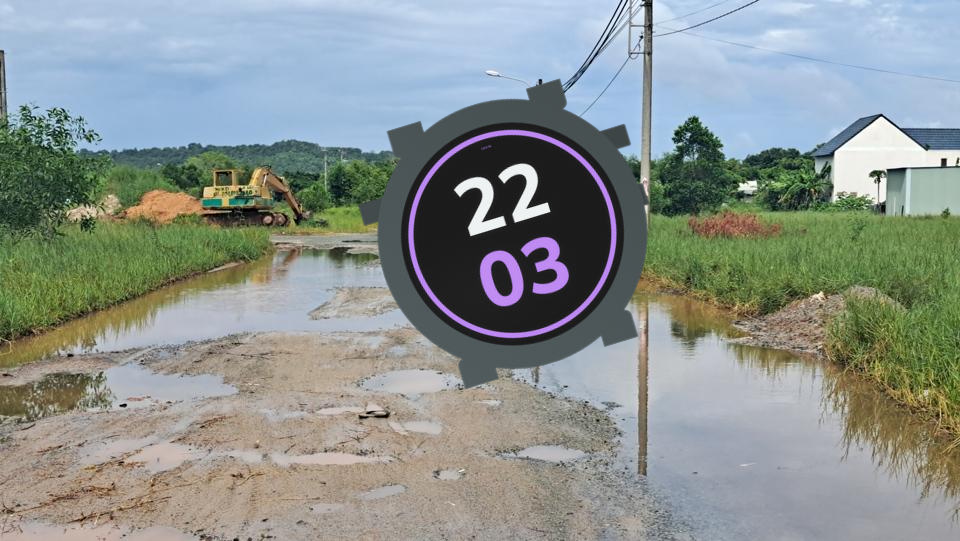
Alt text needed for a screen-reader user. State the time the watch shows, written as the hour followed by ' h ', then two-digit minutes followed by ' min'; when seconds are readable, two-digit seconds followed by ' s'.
22 h 03 min
